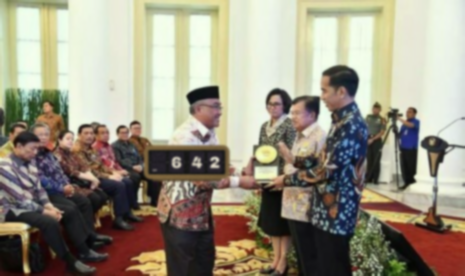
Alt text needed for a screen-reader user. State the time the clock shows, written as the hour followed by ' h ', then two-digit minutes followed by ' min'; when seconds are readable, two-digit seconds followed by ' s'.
6 h 42 min
